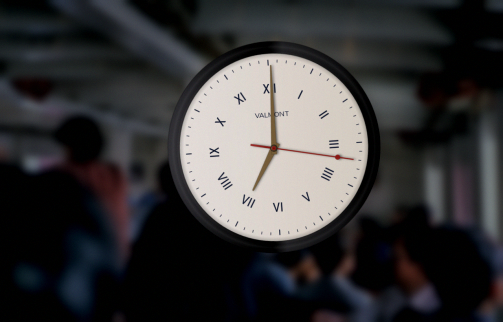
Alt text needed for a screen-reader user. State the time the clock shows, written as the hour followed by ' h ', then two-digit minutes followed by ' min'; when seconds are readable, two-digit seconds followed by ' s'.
7 h 00 min 17 s
